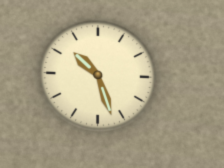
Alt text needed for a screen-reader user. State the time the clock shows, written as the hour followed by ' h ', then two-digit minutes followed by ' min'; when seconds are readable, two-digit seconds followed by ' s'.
10 h 27 min
